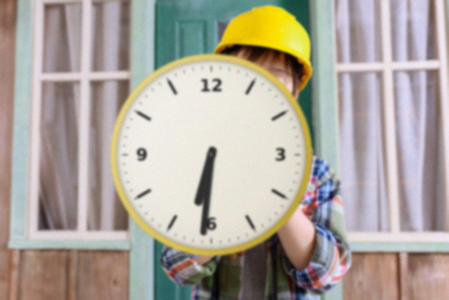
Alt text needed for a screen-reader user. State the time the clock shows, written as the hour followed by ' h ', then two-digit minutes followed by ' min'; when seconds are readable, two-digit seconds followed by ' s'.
6 h 31 min
